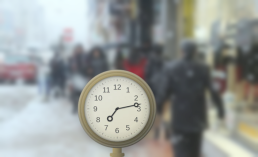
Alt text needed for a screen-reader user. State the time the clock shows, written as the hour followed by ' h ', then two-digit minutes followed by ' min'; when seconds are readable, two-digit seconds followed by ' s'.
7 h 13 min
